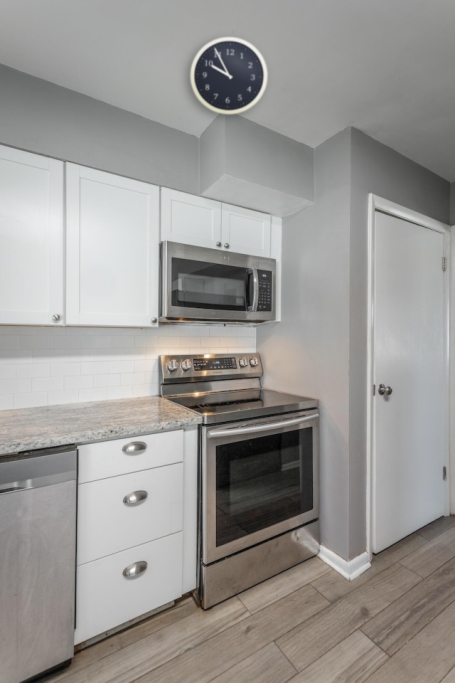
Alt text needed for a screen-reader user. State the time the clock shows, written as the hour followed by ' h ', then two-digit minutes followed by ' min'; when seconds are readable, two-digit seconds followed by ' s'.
9 h 55 min
